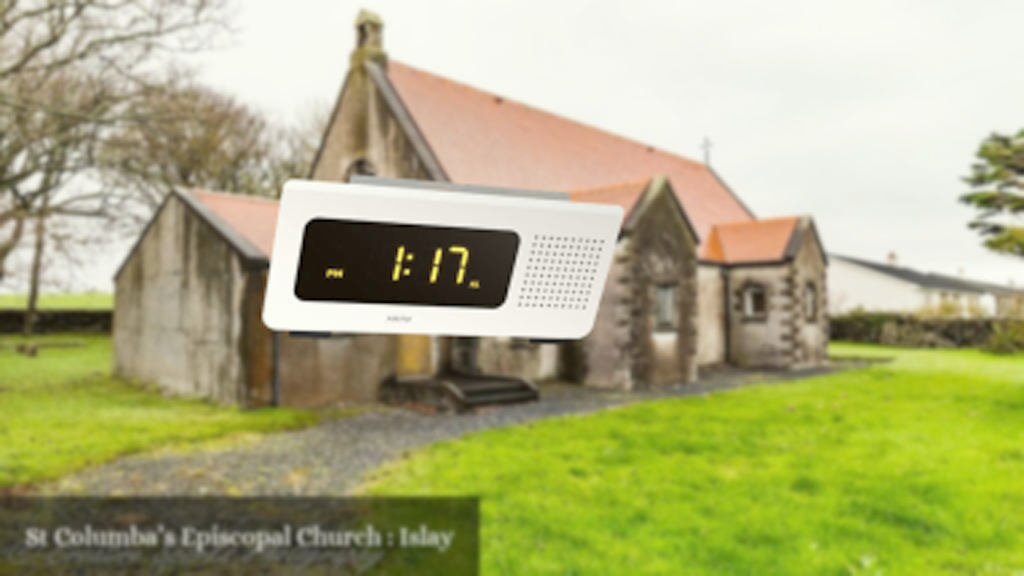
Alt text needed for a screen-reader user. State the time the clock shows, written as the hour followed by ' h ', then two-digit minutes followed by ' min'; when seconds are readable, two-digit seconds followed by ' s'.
1 h 17 min
